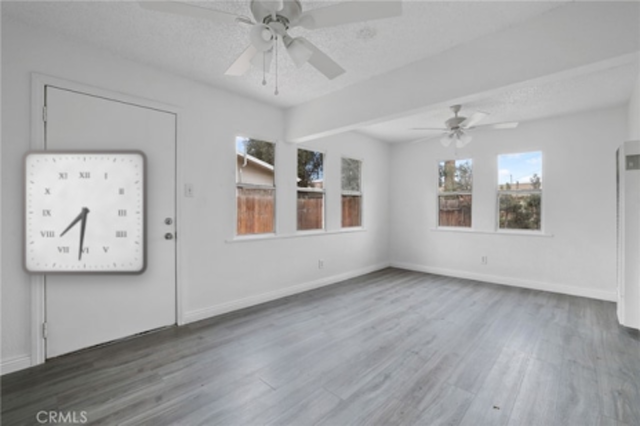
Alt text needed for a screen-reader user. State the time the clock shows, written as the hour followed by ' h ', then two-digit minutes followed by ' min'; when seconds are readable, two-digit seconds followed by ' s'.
7 h 31 min
